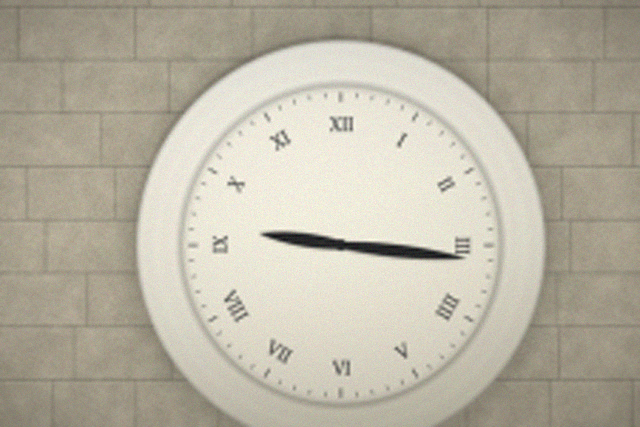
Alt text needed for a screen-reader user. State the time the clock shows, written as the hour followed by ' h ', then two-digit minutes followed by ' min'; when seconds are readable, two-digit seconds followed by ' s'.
9 h 16 min
